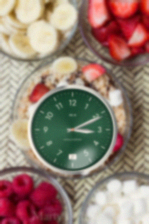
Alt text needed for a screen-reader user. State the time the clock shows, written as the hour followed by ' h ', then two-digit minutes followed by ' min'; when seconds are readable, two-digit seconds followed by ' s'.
3 h 11 min
